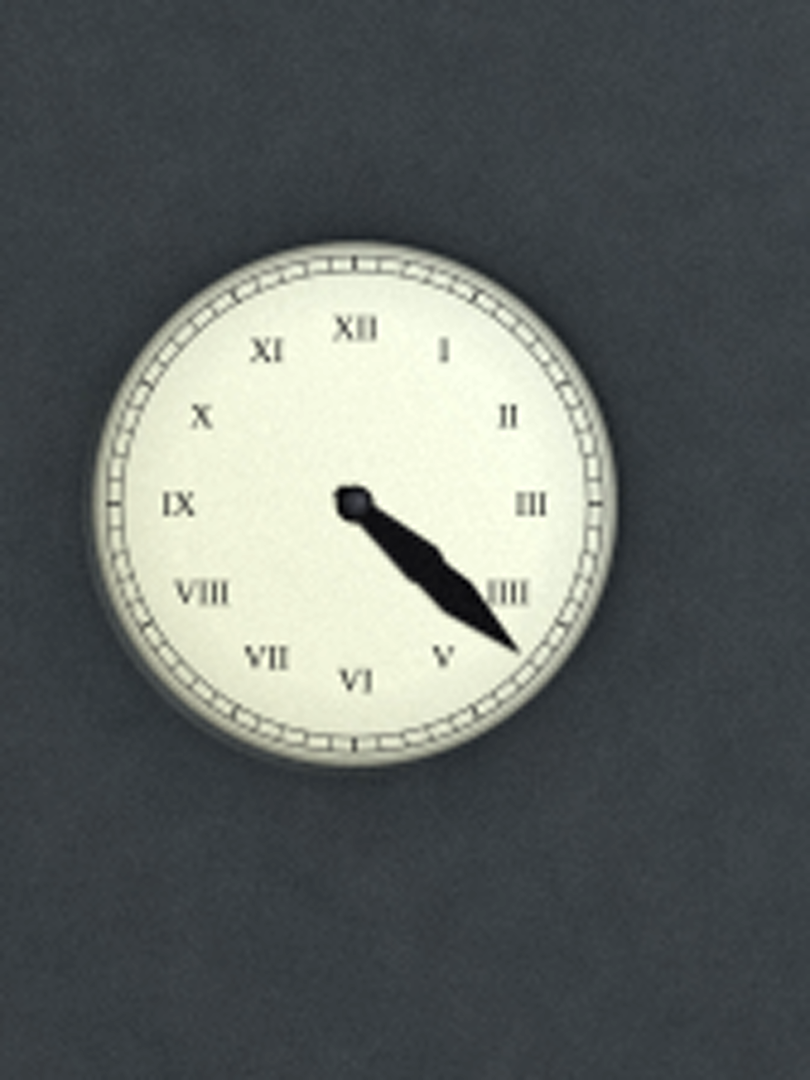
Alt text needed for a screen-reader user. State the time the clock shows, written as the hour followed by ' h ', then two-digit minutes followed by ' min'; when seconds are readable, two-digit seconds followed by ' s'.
4 h 22 min
